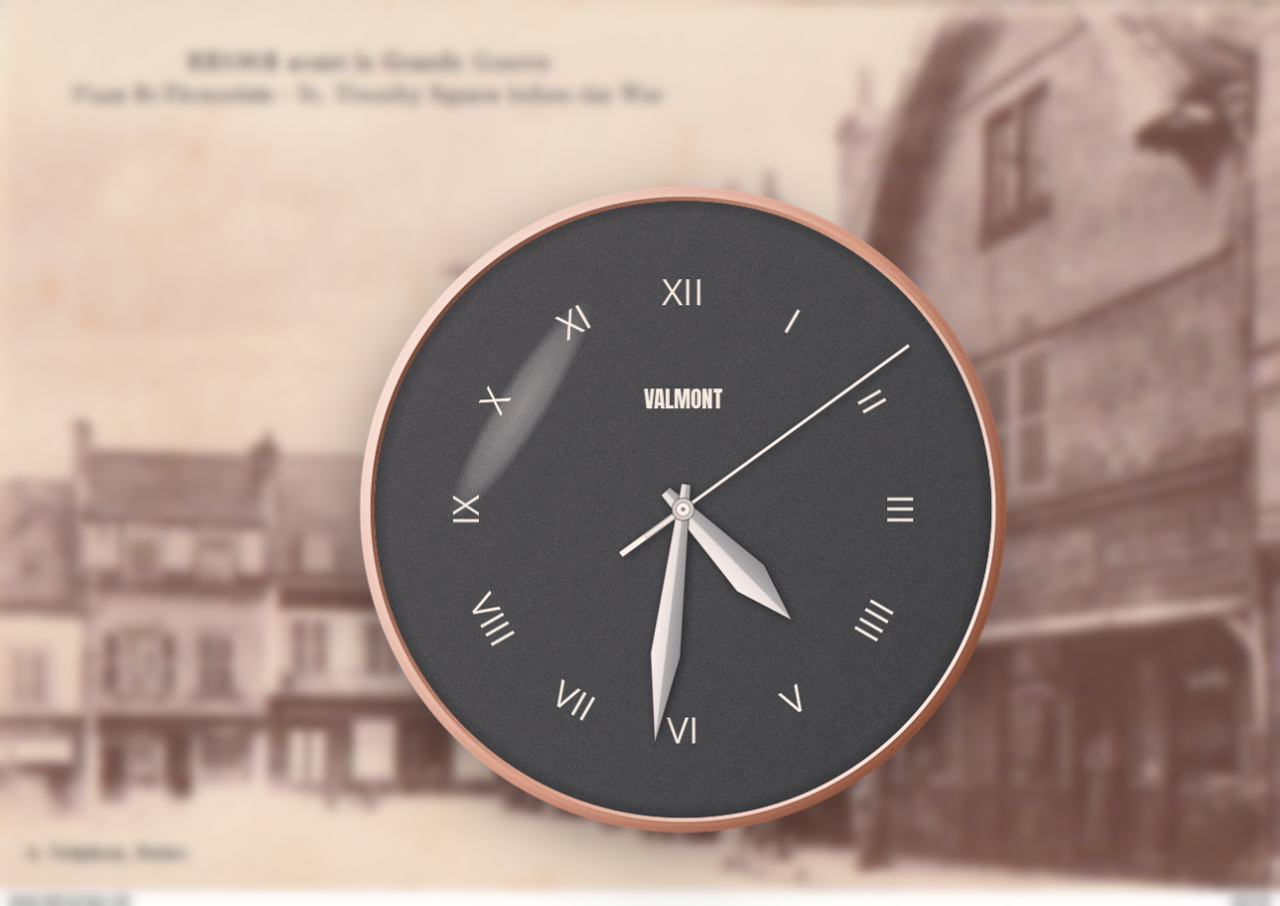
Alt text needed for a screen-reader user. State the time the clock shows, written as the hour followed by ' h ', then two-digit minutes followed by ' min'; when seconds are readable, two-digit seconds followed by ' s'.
4 h 31 min 09 s
